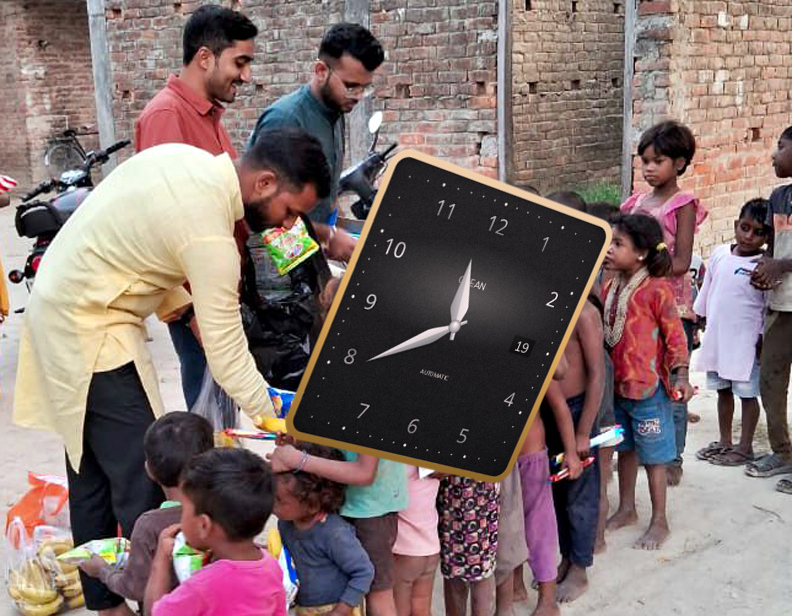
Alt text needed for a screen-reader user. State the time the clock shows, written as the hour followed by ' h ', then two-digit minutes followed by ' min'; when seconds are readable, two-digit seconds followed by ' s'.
11 h 39 min
